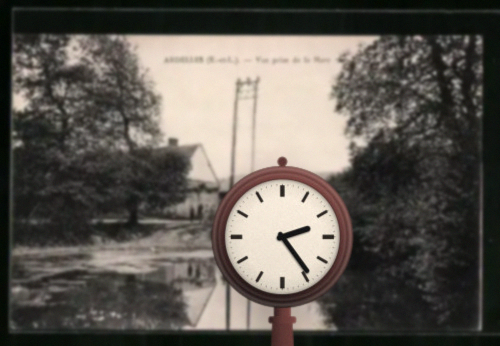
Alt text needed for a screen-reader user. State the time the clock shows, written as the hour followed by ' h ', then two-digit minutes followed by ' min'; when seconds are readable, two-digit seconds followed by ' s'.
2 h 24 min
